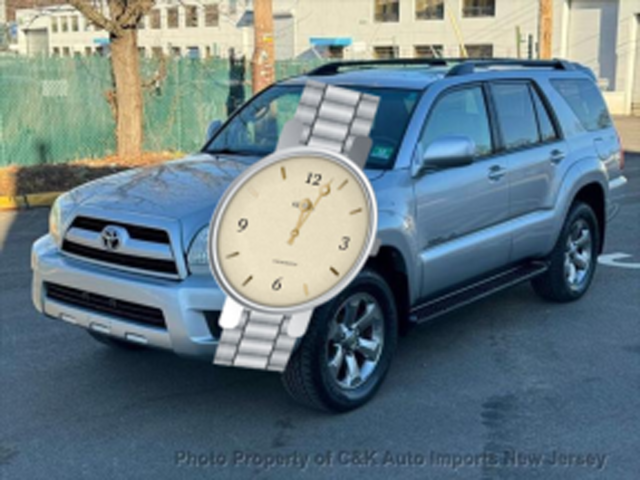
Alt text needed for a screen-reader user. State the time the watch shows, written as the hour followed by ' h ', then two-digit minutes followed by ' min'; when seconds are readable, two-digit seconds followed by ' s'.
12 h 03 min
